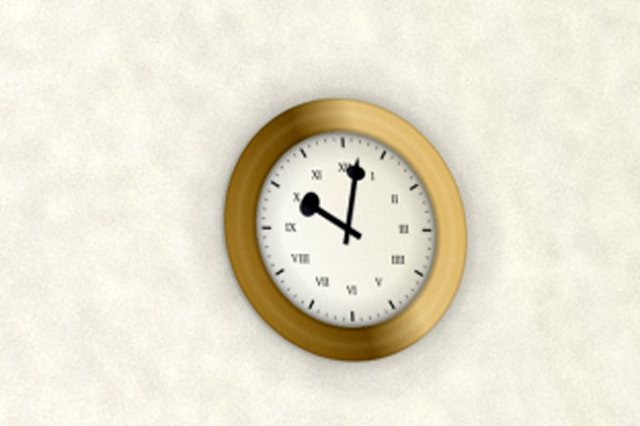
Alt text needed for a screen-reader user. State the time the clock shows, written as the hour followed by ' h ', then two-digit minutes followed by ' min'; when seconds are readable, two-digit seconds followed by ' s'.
10 h 02 min
